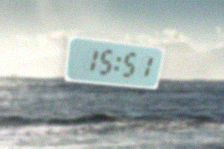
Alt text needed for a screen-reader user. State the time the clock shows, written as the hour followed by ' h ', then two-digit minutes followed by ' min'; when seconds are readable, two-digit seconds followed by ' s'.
15 h 51 min
